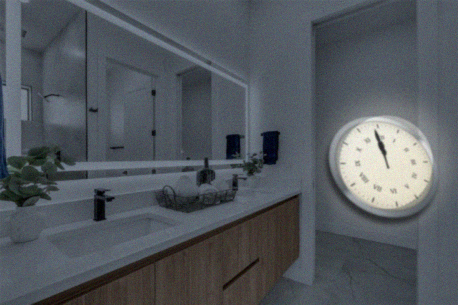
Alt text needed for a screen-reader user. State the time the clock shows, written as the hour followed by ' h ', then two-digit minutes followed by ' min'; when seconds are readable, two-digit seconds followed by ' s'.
11 h 59 min
